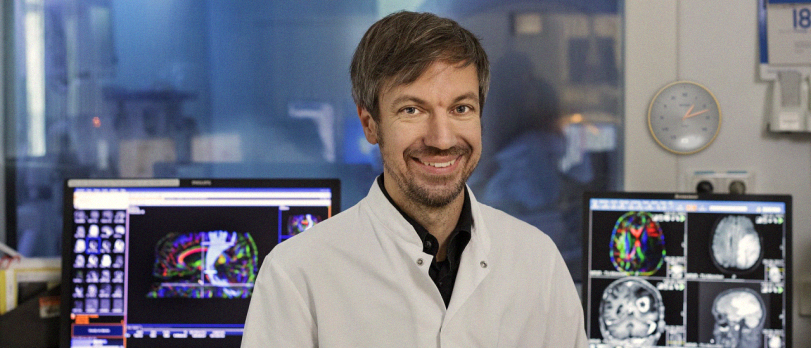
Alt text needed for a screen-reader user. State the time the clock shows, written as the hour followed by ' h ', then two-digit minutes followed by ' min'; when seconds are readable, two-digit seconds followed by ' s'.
1 h 12 min
